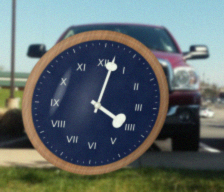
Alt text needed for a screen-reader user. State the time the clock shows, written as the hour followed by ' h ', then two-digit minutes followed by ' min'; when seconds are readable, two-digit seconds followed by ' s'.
4 h 02 min
